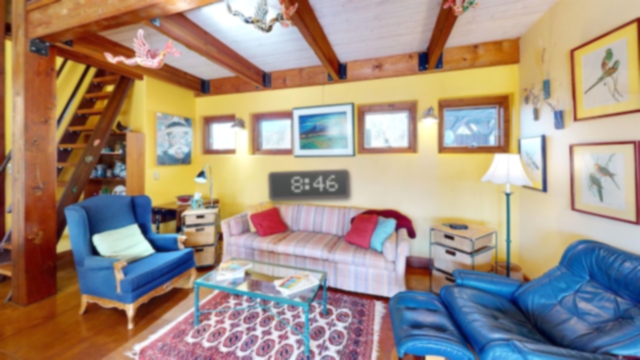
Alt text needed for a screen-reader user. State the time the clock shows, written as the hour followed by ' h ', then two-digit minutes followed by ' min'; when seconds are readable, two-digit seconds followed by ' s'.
8 h 46 min
